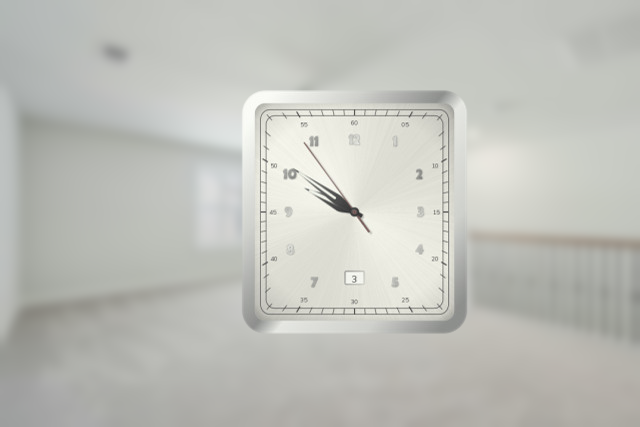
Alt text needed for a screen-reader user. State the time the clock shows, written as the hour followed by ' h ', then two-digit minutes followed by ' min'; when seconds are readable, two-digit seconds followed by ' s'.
9 h 50 min 54 s
